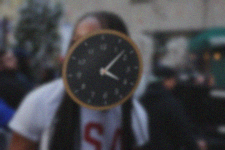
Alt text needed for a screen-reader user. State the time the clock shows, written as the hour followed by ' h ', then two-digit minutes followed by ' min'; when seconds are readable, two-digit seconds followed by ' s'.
4 h 08 min
